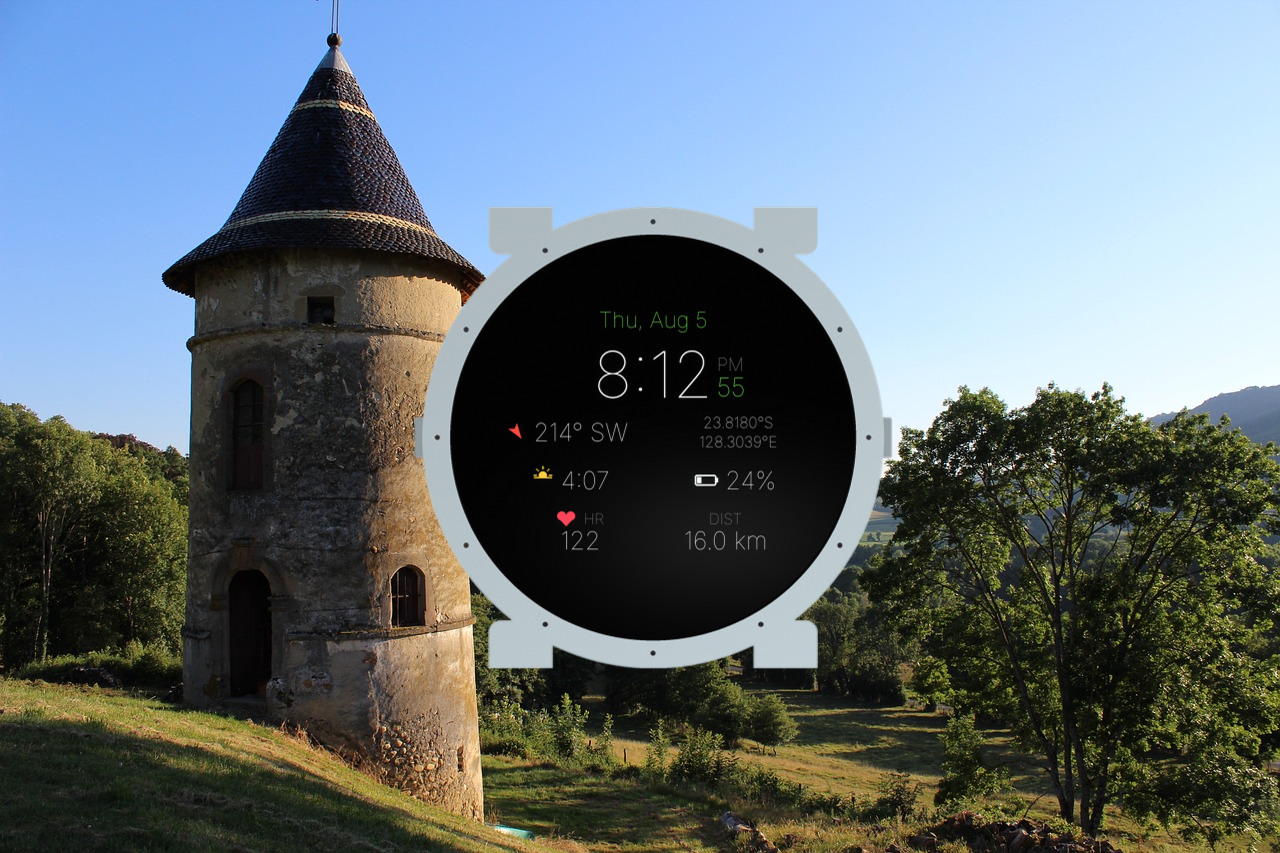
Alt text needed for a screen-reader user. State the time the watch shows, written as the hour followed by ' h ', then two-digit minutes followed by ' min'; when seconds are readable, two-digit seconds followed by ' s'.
8 h 12 min 55 s
